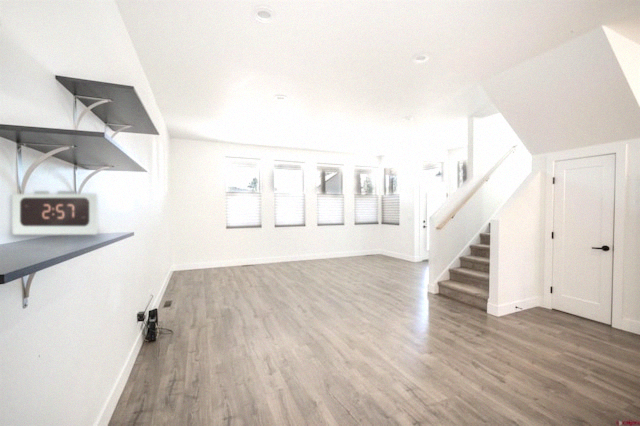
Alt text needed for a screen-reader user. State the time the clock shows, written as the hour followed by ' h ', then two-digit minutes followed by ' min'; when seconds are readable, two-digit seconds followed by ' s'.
2 h 57 min
